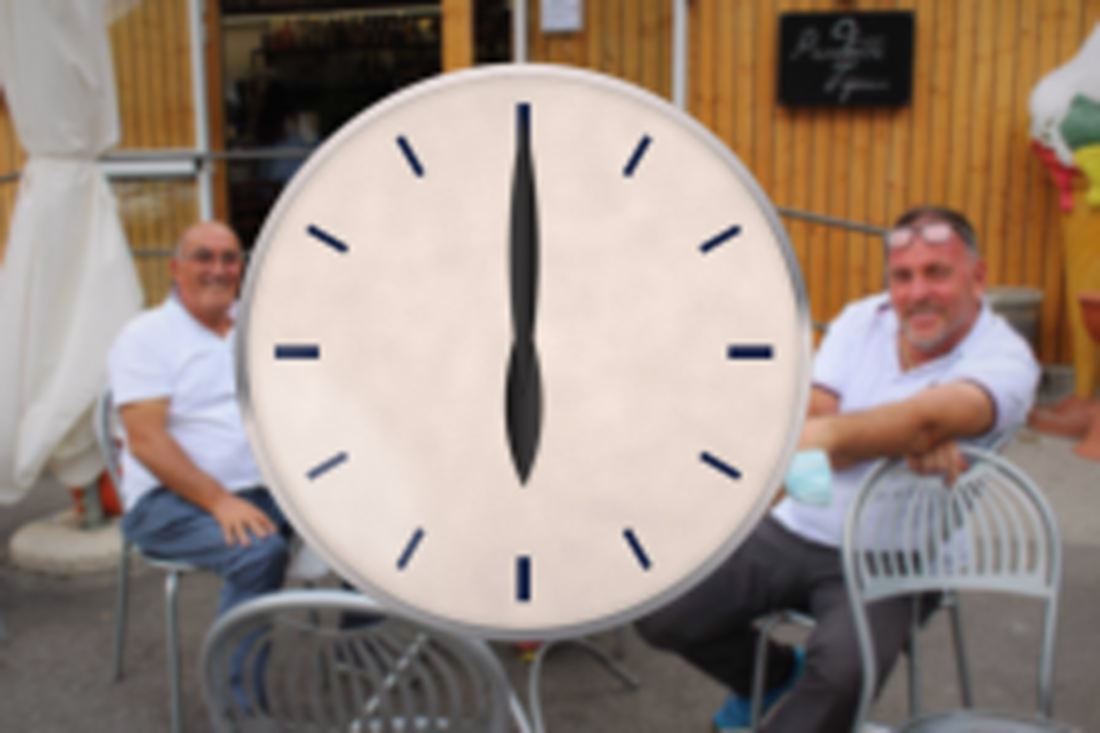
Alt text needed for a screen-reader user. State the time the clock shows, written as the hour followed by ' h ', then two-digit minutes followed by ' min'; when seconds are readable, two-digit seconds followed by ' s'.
6 h 00 min
